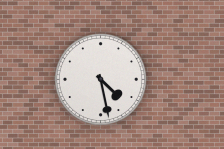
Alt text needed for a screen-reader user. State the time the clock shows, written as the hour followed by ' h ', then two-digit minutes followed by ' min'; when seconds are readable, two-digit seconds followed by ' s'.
4 h 28 min
